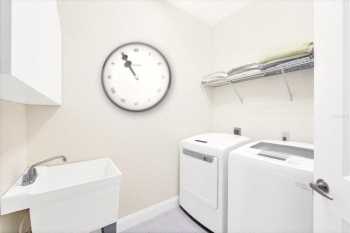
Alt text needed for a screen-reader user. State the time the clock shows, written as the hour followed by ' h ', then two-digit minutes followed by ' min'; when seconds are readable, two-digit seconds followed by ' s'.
10 h 55 min
